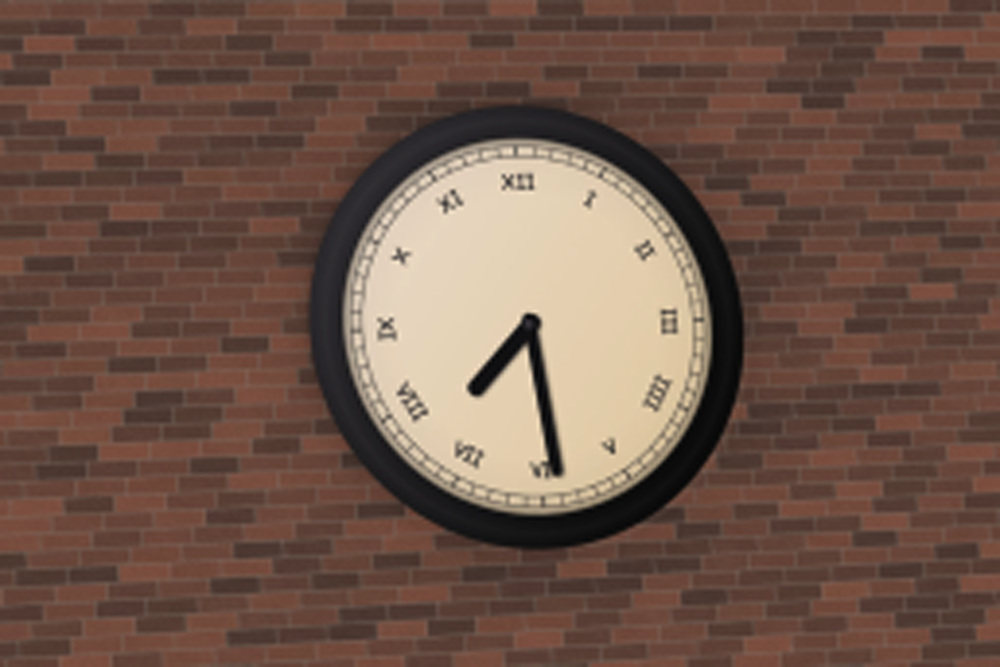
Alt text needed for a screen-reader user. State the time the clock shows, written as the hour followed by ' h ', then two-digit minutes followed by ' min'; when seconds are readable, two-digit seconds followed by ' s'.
7 h 29 min
